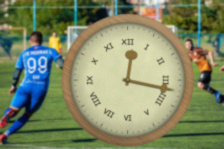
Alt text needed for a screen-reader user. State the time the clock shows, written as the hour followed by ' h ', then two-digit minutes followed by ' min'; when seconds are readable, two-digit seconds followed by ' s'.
12 h 17 min
